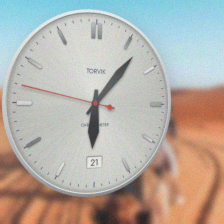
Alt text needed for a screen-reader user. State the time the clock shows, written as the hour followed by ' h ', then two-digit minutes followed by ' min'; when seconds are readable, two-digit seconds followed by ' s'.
6 h 06 min 47 s
